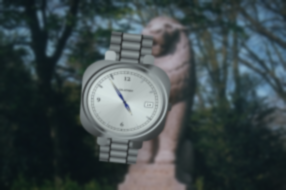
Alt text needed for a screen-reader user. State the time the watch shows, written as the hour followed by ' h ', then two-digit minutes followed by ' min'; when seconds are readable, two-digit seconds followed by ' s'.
4 h 54 min
